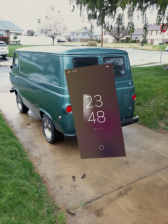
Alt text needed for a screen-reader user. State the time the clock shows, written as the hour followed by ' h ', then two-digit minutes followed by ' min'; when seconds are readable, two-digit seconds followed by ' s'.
23 h 48 min
